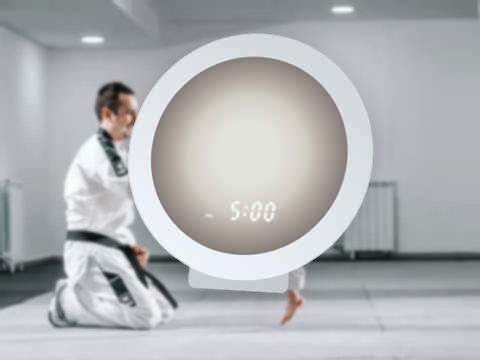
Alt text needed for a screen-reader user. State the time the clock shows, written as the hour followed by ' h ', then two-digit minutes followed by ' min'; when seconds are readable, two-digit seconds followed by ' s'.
5 h 00 min
